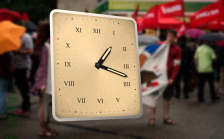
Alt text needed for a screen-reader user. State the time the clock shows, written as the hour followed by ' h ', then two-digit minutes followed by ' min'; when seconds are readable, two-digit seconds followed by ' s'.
1 h 18 min
